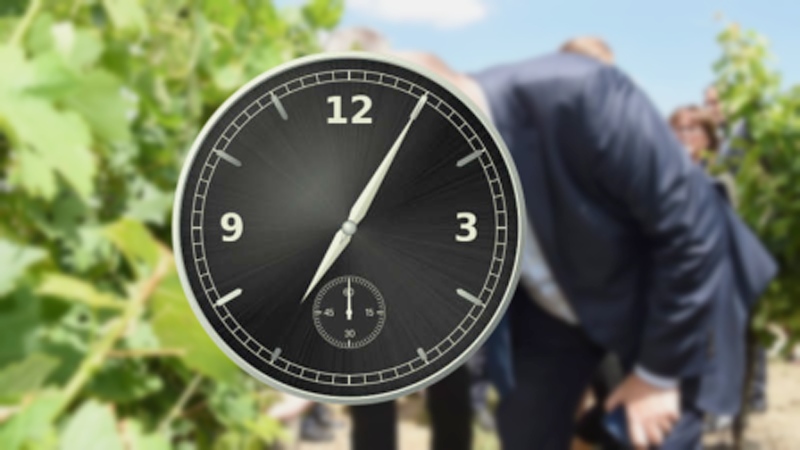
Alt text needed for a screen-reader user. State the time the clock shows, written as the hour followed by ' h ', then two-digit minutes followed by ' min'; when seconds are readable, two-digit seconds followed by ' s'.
7 h 05 min
